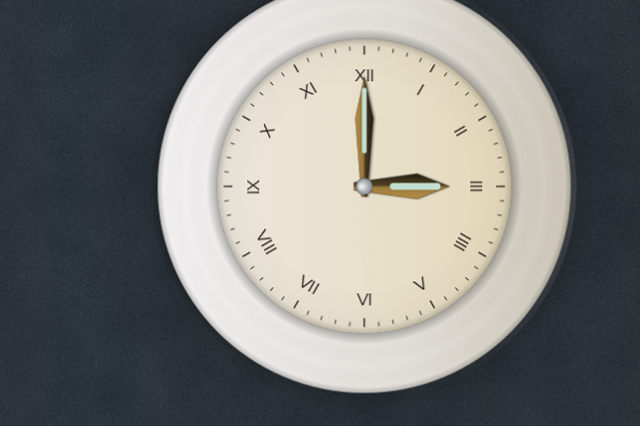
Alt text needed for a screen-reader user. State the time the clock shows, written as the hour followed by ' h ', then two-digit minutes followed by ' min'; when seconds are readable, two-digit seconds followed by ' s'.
3 h 00 min
